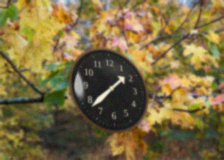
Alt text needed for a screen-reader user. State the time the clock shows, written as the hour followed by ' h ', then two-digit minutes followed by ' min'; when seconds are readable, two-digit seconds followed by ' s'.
1 h 38 min
